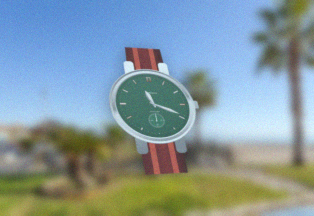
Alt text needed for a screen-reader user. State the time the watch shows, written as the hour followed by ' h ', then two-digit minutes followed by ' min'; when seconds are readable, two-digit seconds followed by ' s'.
11 h 19 min
